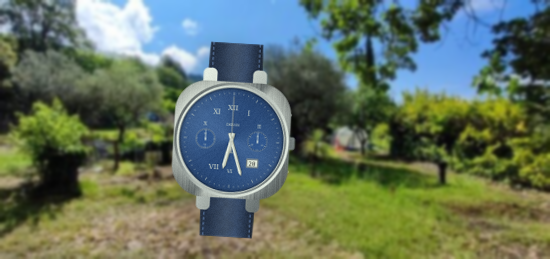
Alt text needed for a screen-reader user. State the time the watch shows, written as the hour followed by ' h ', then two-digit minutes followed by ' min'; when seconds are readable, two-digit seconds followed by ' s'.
6 h 27 min
